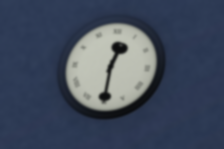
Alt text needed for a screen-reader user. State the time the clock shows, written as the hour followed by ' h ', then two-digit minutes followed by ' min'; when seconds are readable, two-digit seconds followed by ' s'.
12 h 30 min
